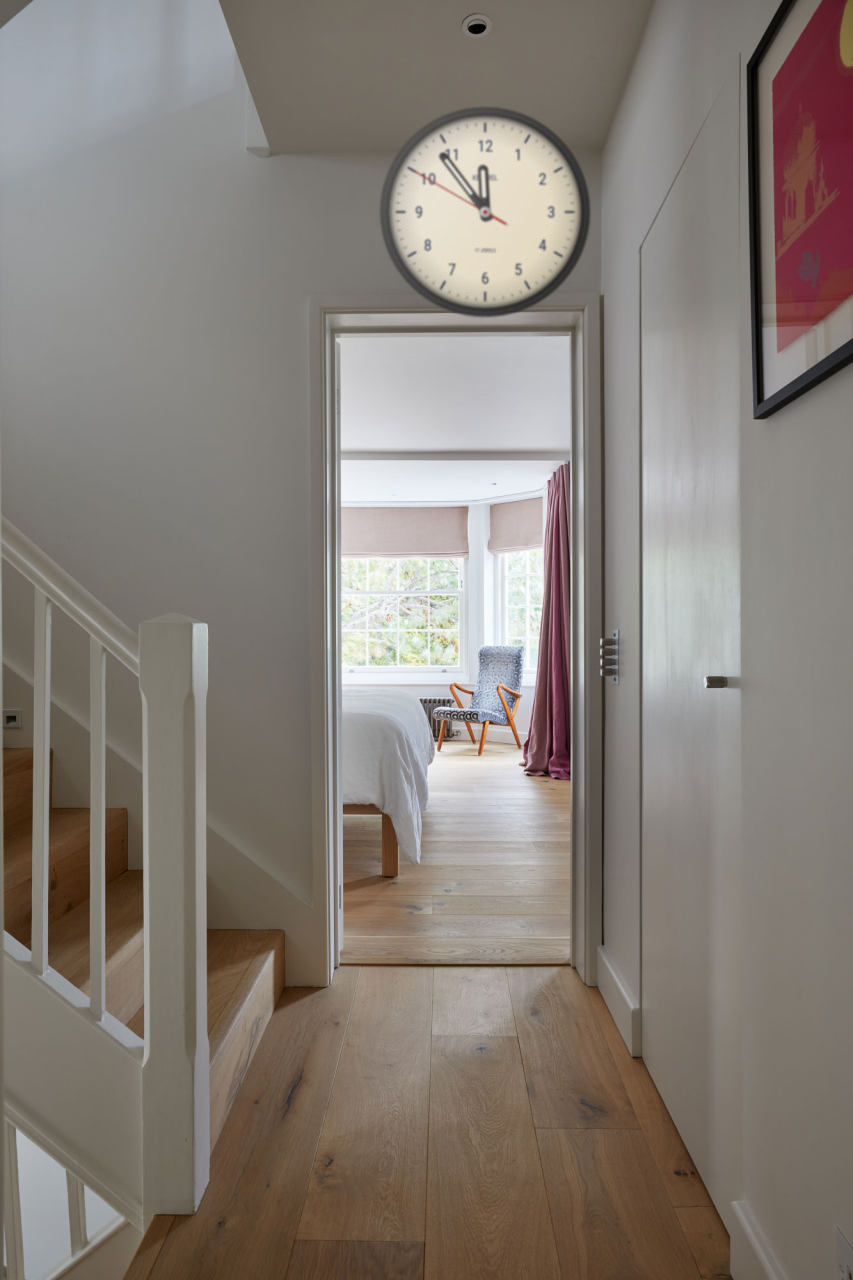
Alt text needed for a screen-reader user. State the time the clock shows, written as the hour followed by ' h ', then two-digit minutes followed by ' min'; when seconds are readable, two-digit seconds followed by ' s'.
11 h 53 min 50 s
